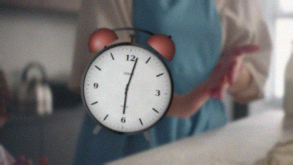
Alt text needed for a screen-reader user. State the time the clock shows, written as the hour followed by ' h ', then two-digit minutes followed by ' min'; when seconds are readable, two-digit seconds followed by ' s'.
6 h 02 min
